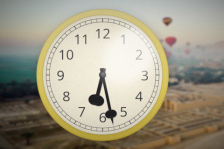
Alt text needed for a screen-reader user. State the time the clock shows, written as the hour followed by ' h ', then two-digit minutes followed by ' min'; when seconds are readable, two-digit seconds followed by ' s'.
6 h 28 min
